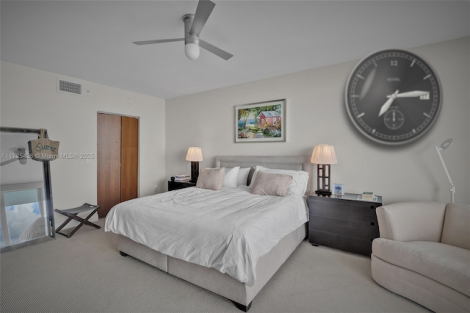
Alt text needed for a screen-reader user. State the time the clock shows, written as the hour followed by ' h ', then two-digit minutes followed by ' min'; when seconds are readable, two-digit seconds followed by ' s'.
7 h 14 min
